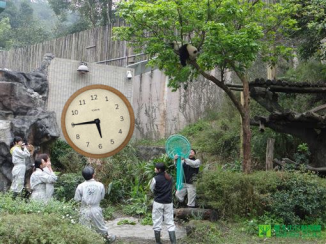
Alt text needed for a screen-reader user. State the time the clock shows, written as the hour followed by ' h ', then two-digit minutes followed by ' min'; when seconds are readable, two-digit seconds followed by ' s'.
5 h 45 min
